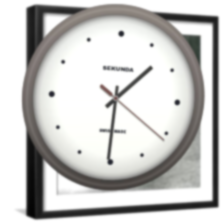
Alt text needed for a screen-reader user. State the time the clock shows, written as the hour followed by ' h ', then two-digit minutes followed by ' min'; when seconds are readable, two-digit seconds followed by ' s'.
1 h 30 min 21 s
